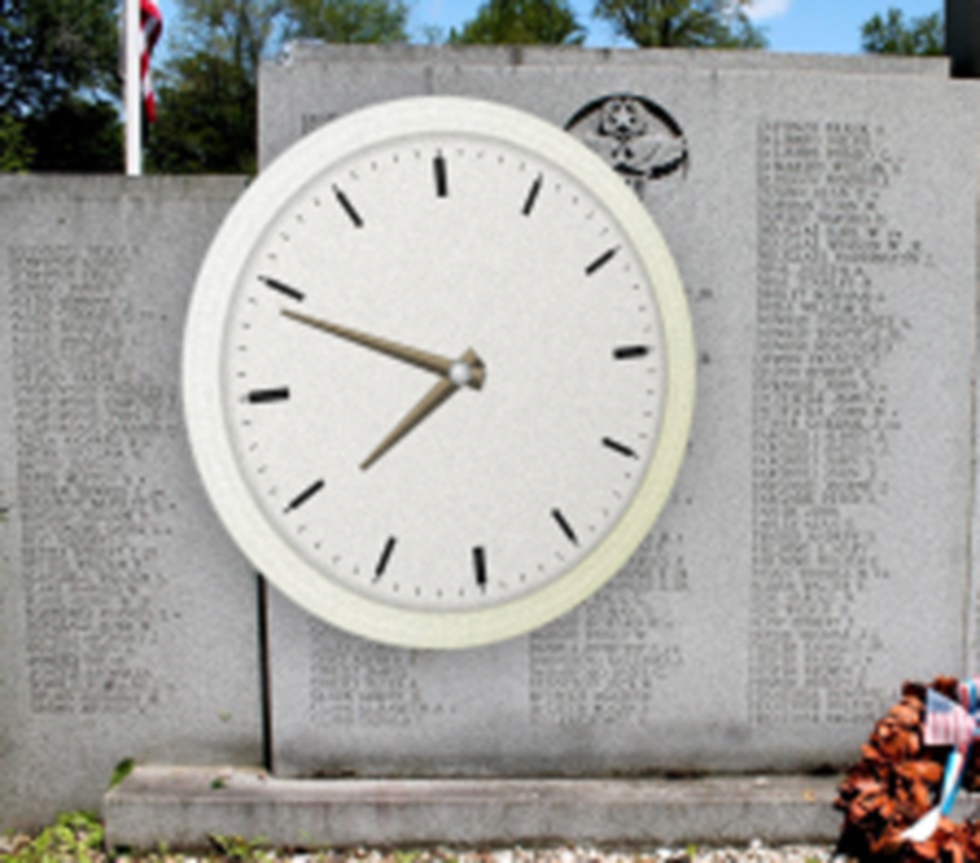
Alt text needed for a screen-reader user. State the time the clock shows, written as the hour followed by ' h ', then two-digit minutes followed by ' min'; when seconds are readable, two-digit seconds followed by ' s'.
7 h 49 min
